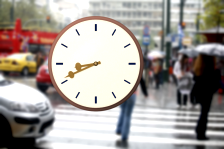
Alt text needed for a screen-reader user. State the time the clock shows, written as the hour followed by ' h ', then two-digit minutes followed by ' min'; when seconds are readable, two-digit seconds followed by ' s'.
8 h 41 min
